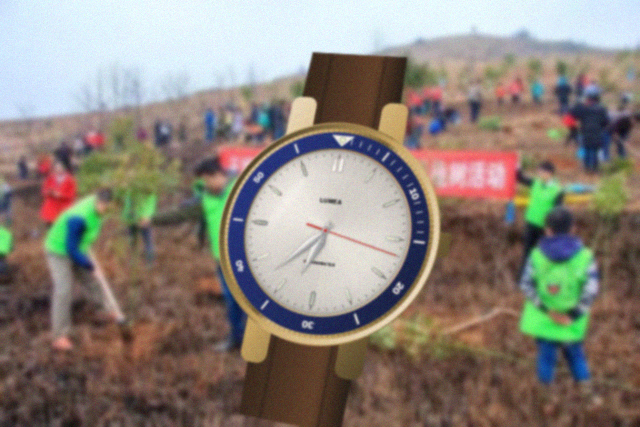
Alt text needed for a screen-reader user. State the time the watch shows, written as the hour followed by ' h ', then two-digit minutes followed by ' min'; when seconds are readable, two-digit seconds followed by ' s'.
6 h 37 min 17 s
